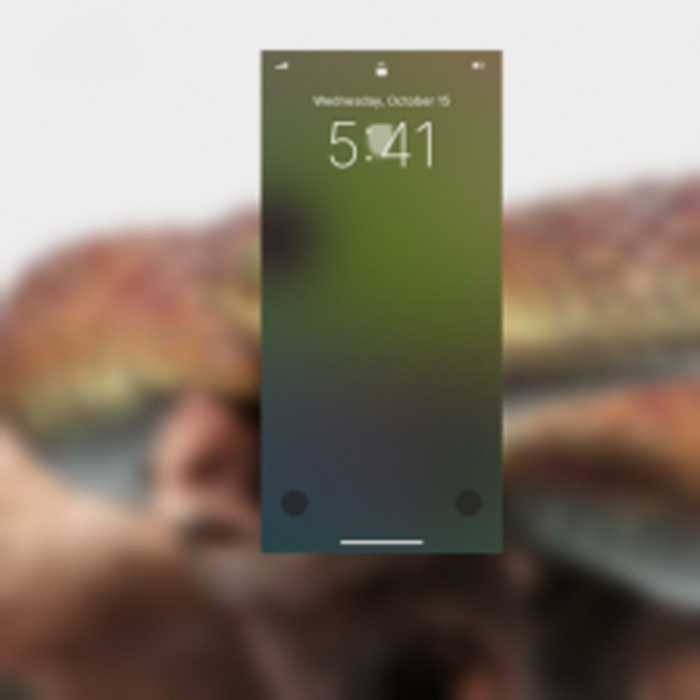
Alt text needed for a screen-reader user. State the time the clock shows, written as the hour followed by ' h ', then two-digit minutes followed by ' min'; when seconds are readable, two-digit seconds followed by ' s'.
5 h 41 min
